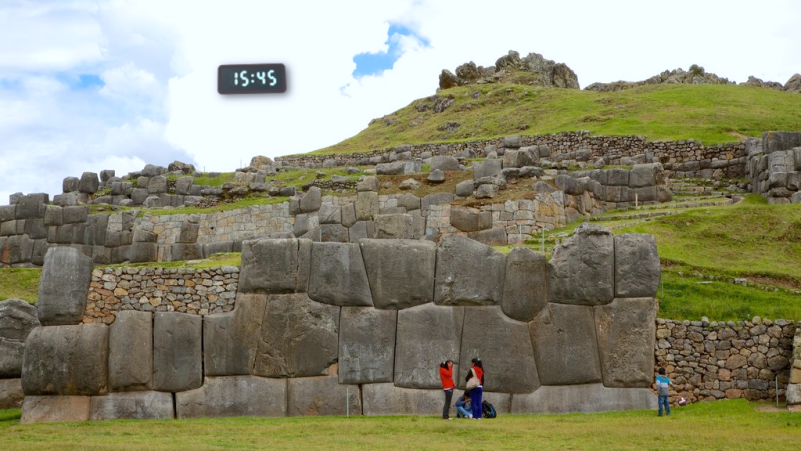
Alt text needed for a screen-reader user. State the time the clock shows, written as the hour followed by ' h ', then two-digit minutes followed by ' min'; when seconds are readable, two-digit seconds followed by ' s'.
15 h 45 min
